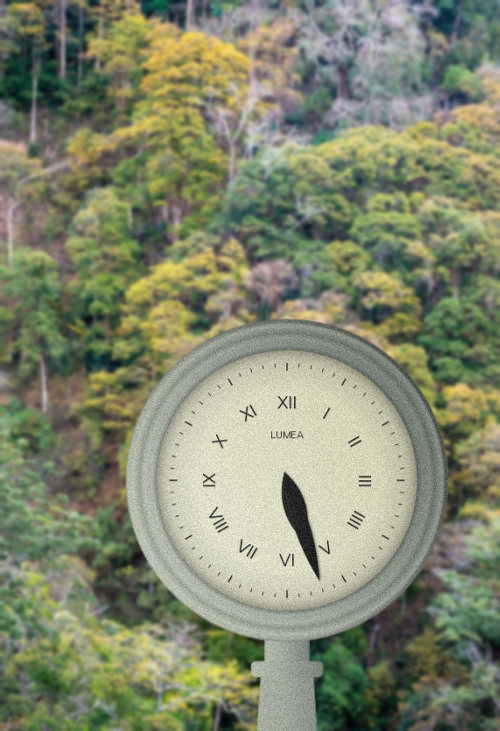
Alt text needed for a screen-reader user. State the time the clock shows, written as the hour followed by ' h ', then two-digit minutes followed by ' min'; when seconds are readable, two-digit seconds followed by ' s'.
5 h 27 min
